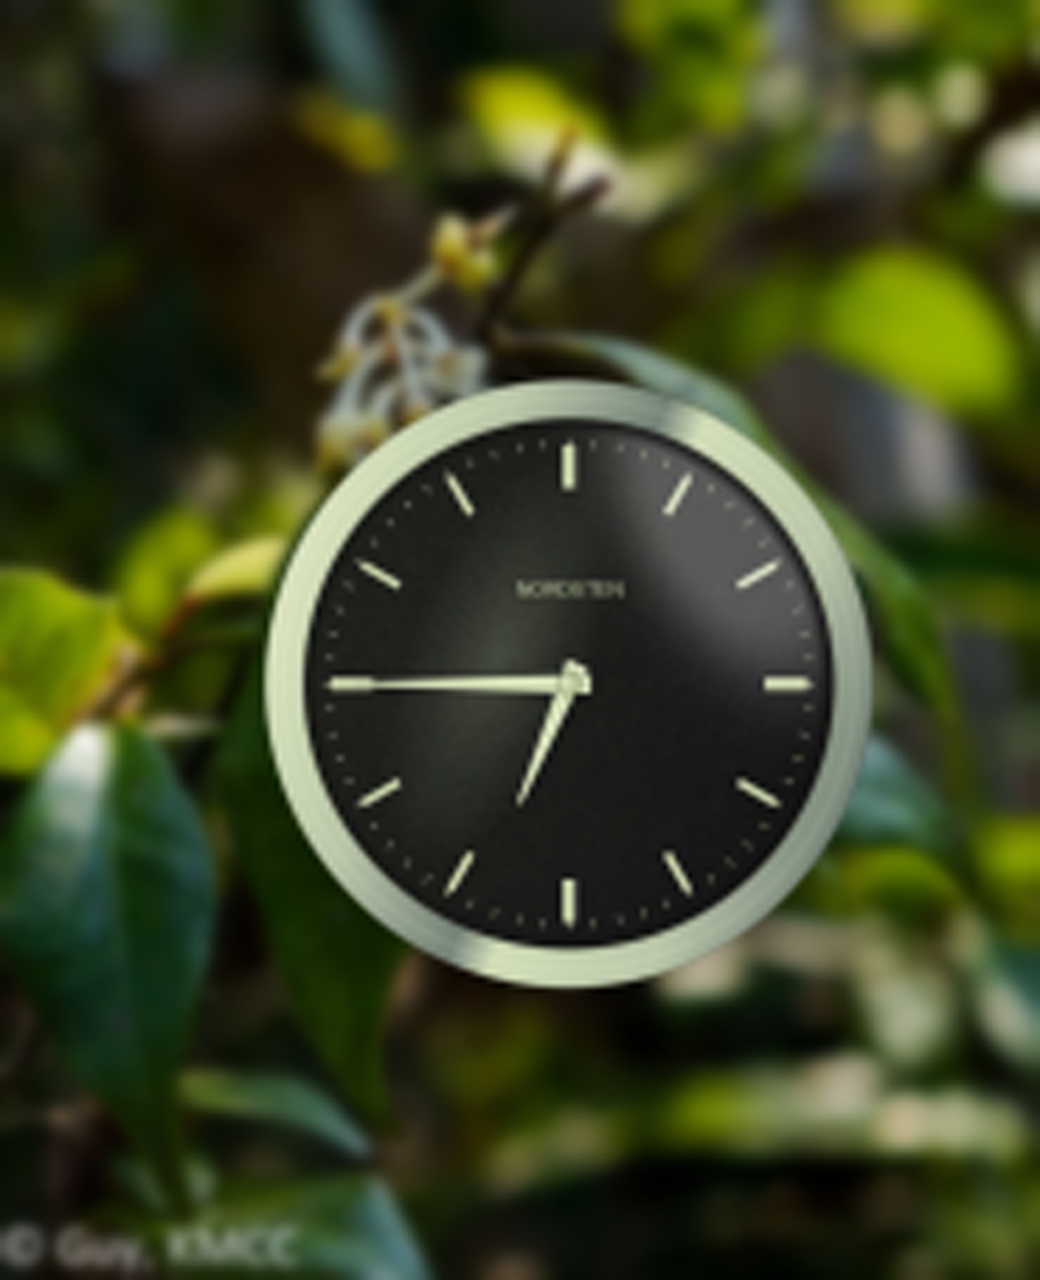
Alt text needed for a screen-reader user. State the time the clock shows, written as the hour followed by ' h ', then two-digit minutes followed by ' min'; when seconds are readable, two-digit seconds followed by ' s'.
6 h 45 min
